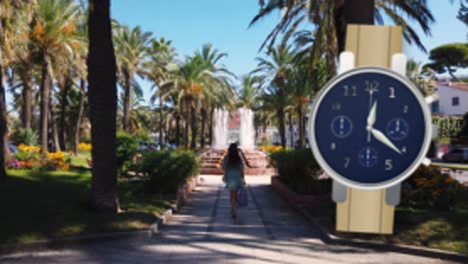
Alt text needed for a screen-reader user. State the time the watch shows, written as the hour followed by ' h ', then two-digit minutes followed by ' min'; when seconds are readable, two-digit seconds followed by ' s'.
12 h 21 min
